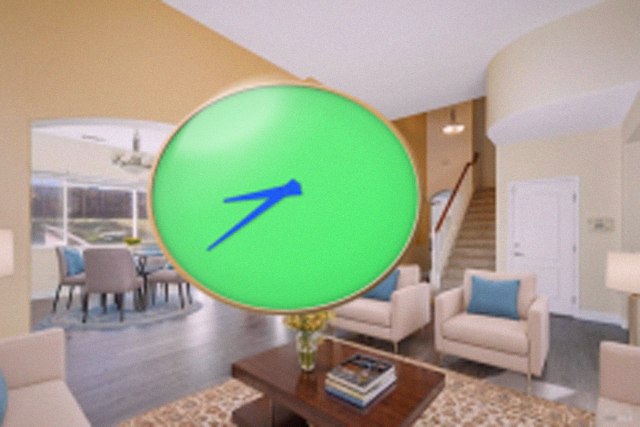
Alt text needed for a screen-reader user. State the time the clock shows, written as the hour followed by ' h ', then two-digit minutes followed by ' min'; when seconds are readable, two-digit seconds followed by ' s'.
8 h 38 min
